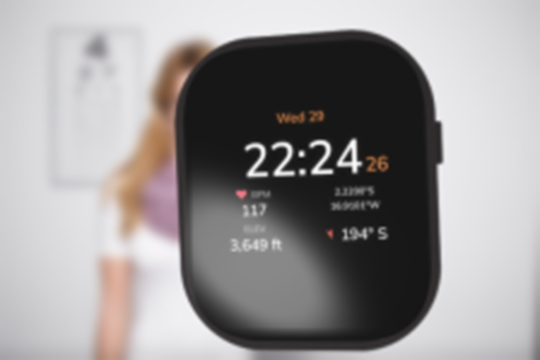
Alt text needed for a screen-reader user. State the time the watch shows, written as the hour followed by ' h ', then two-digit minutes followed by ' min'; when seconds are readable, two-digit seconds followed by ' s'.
22 h 24 min
